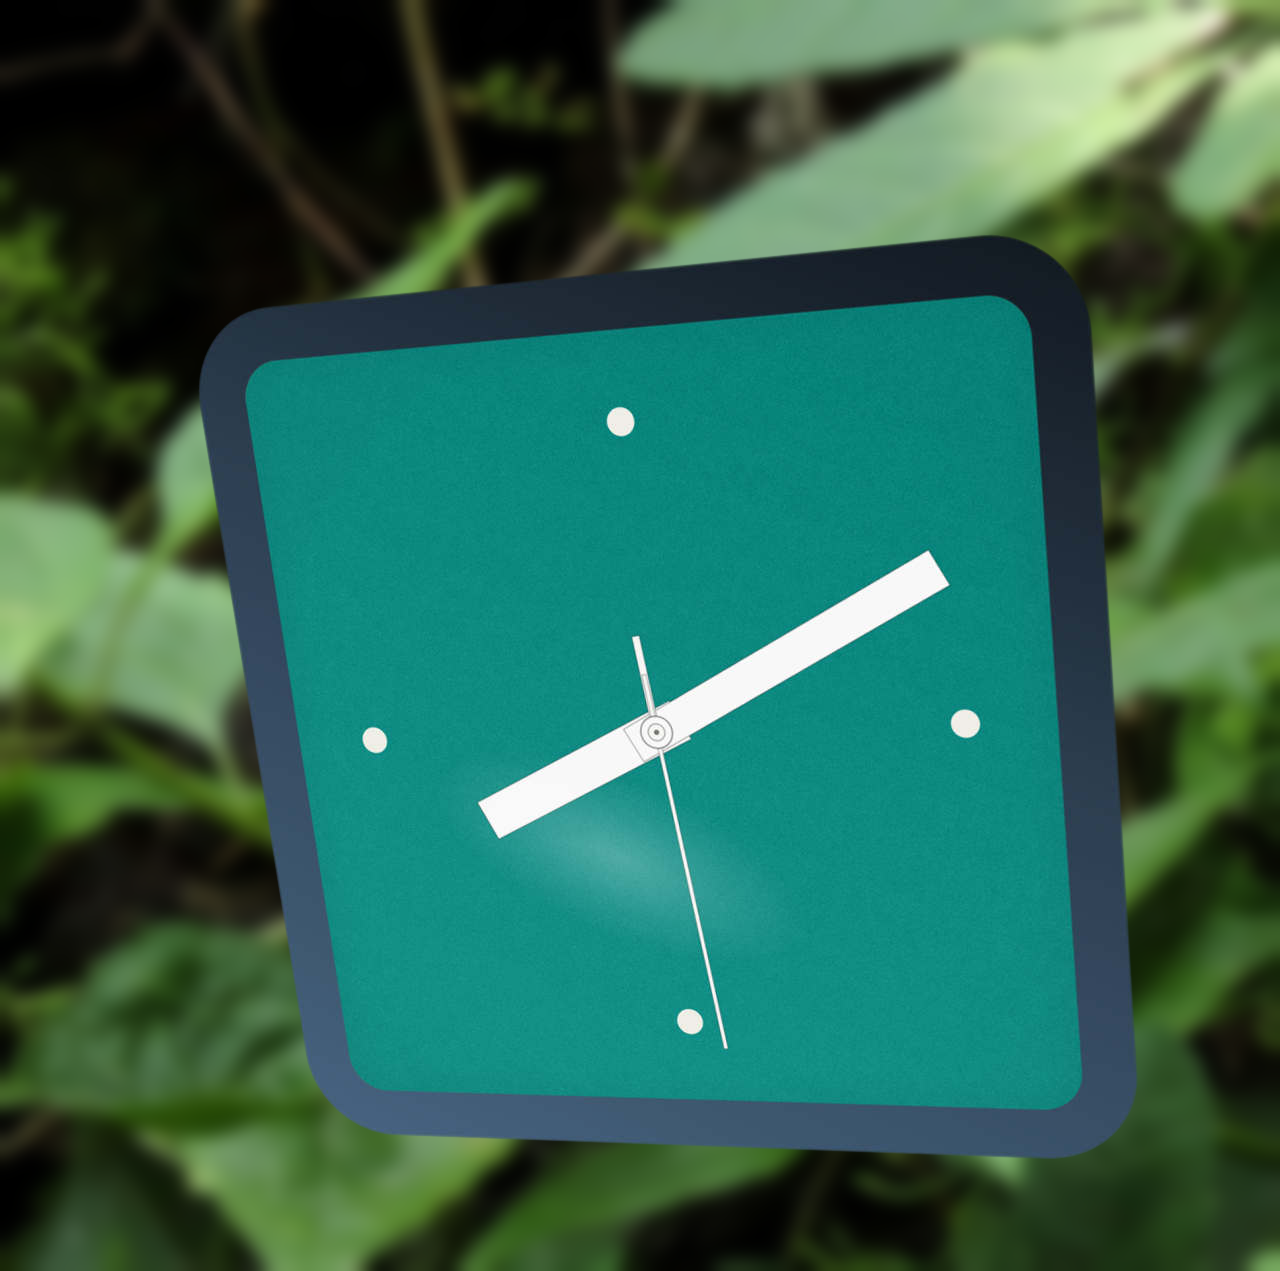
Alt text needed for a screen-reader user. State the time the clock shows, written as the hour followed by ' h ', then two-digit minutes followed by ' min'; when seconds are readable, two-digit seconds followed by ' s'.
8 h 10 min 29 s
